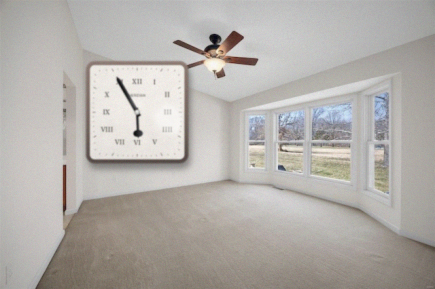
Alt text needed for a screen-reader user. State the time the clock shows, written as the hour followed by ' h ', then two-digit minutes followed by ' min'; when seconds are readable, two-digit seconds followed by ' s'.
5 h 55 min
